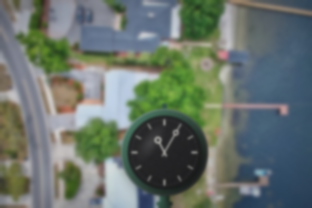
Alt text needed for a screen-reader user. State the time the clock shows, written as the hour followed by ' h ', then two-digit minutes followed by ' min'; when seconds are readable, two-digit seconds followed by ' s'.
11 h 05 min
